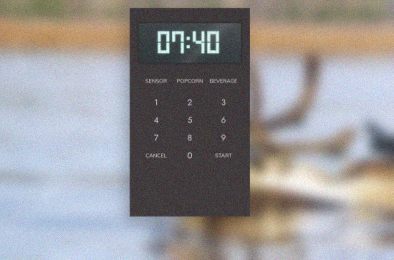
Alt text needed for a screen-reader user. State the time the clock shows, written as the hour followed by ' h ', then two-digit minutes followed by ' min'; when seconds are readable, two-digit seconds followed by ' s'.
7 h 40 min
